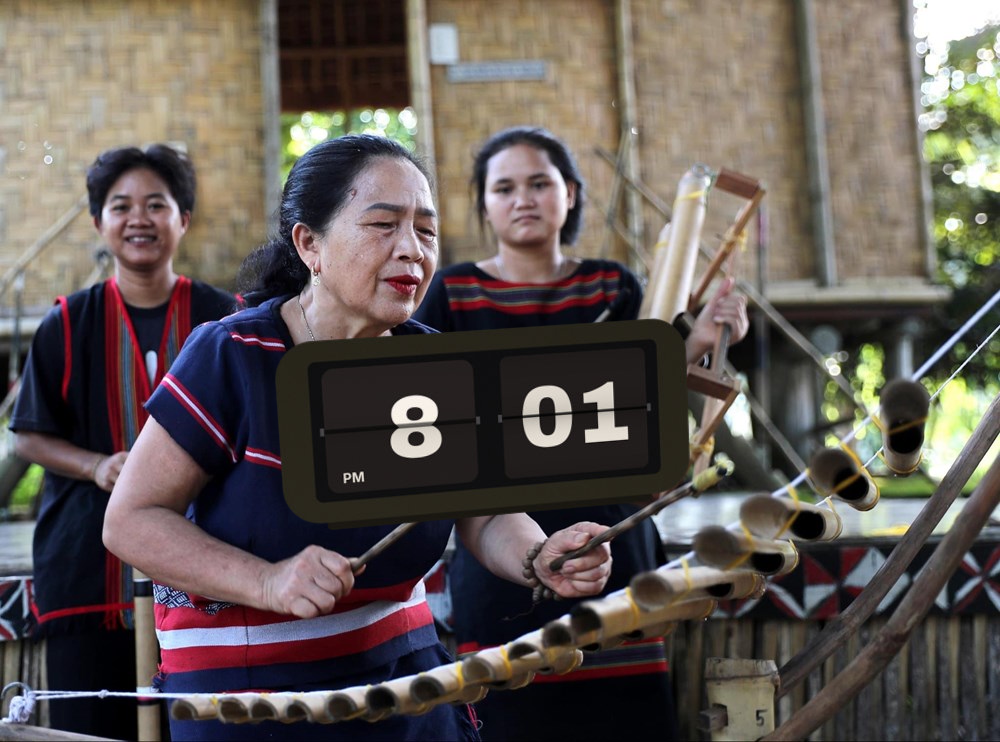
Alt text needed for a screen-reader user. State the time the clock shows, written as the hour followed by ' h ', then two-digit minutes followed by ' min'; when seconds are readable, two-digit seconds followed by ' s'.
8 h 01 min
